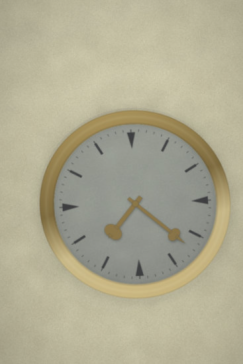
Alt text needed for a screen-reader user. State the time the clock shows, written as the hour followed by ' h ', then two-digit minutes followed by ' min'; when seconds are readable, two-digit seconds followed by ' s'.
7 h 22 min
